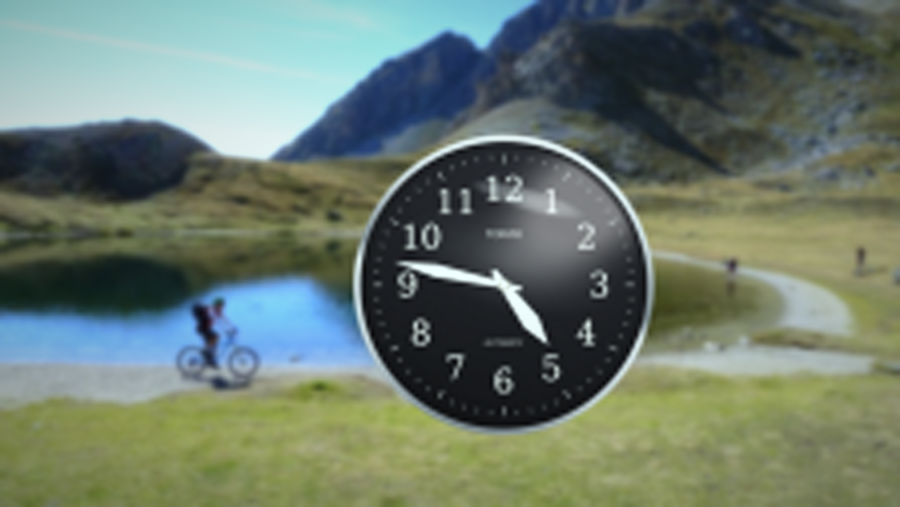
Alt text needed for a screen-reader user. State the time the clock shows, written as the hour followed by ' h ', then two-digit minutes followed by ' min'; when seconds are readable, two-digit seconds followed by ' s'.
4 h 47 min
